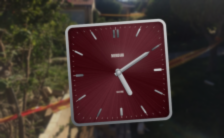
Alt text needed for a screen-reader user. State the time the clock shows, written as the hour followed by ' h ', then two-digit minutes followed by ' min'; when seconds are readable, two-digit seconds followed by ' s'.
5 h 10 min
